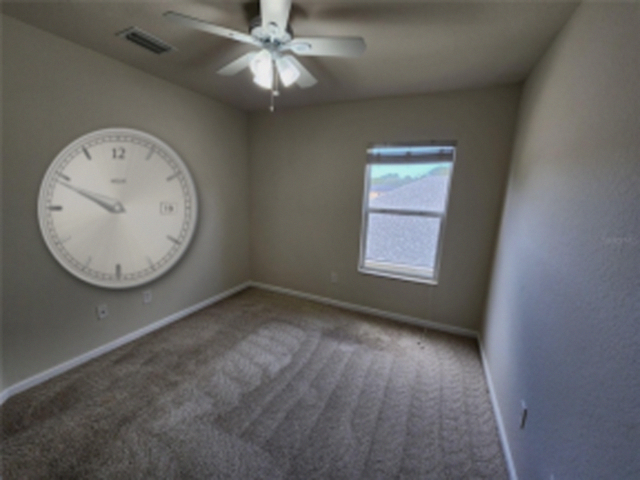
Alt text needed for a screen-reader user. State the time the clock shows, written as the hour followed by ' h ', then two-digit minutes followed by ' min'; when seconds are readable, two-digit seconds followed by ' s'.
9 h 49 min
